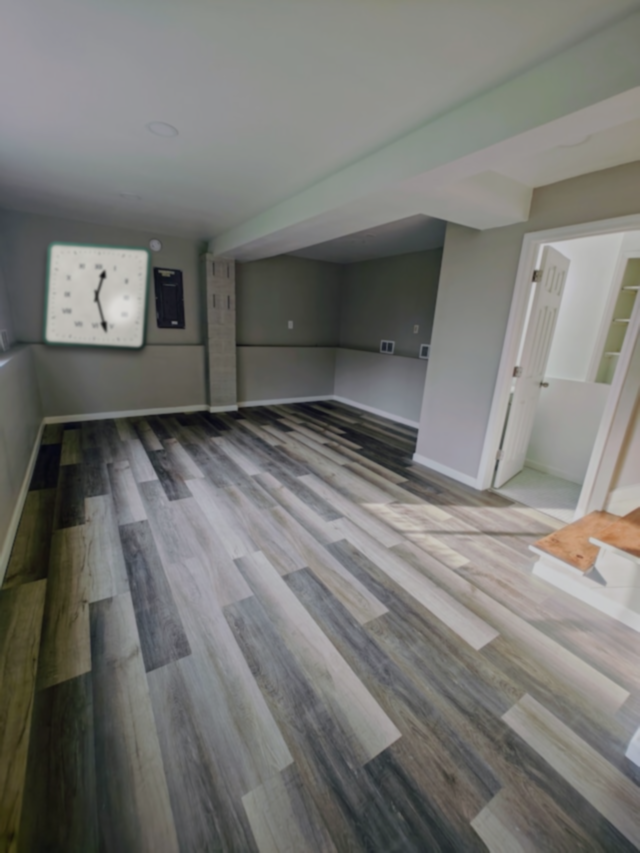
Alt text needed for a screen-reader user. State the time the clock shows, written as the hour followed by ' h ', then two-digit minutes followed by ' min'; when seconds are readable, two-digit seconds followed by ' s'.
12 h 27 min
